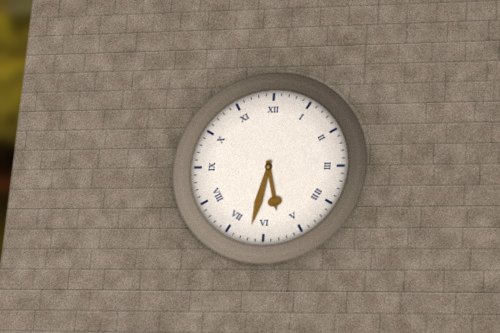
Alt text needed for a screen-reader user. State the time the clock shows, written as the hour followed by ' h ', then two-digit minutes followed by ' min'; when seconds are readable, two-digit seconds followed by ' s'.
5 h 32 min
